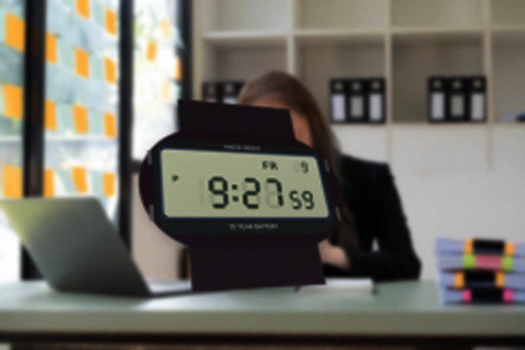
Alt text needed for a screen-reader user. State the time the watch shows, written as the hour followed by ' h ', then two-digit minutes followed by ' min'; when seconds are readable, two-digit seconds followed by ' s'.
9 h 27 min 59 s
